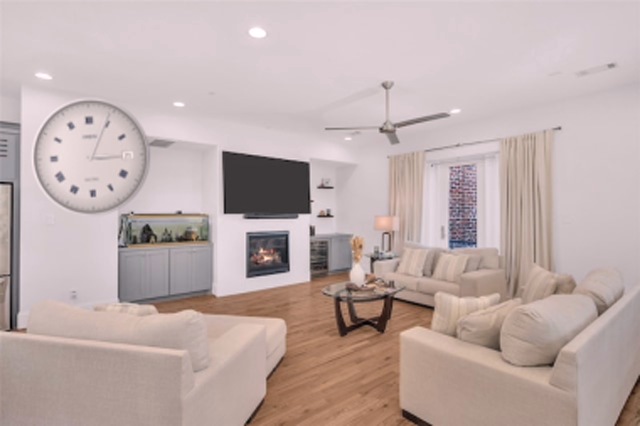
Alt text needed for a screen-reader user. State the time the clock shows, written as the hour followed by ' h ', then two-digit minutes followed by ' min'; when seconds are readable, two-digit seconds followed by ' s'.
3 h 04 min
